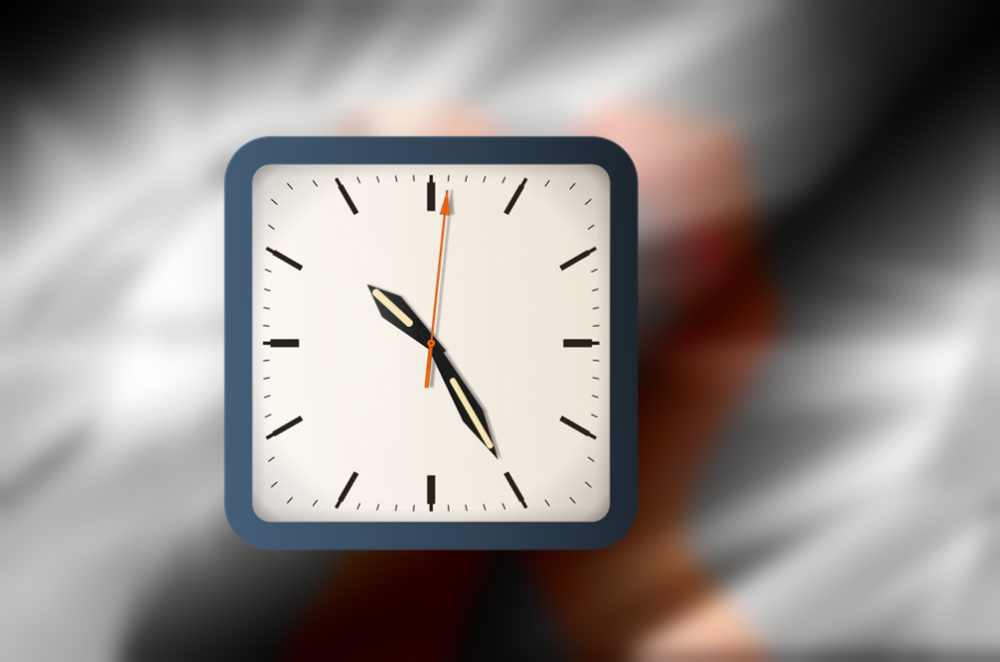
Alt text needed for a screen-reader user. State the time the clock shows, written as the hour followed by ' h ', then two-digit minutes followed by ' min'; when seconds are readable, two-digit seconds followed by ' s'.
10 h 25 min 01 s
